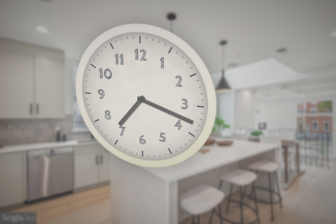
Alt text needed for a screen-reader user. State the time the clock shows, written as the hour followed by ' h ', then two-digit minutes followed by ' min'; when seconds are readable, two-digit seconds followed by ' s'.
7 h 18 min
